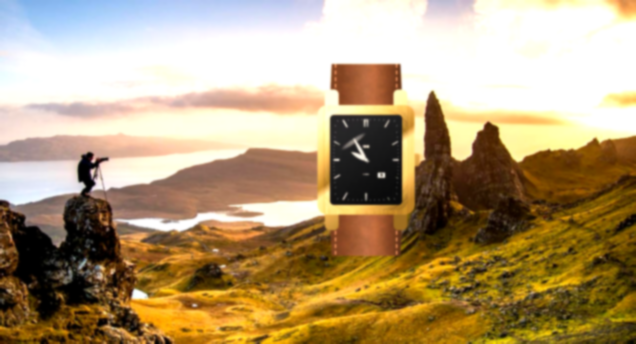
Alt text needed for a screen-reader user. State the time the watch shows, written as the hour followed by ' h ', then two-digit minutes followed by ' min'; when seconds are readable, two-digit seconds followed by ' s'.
9 h 55 min
